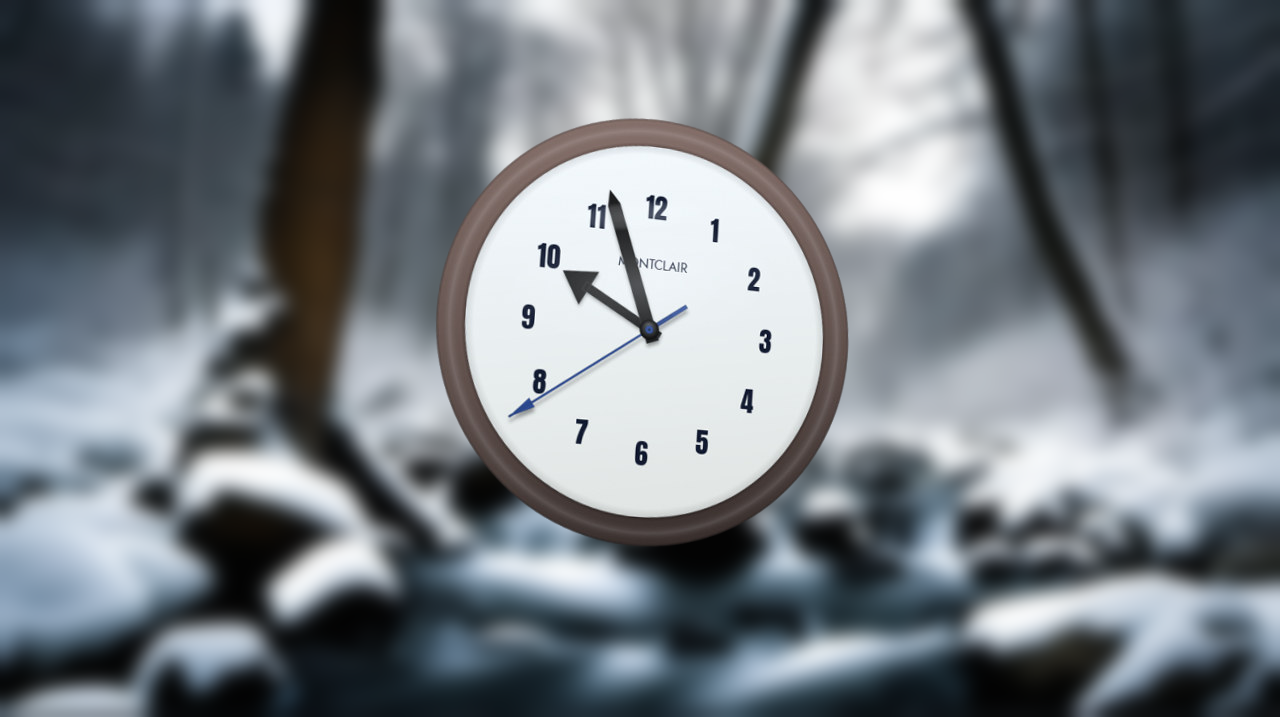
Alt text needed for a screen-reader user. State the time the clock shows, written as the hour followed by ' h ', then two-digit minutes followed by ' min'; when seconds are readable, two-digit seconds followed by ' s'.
9 h 56 min 39 s
